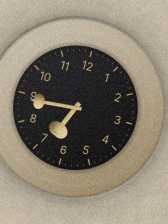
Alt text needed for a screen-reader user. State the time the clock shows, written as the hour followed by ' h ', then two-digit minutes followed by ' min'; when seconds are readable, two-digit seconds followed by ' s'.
6 h 44 min
